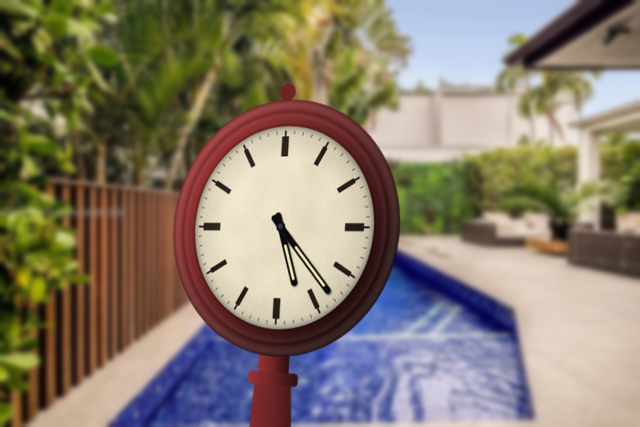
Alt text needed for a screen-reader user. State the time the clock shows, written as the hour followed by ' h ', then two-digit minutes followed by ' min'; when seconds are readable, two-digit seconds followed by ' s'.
5 h 23 min
